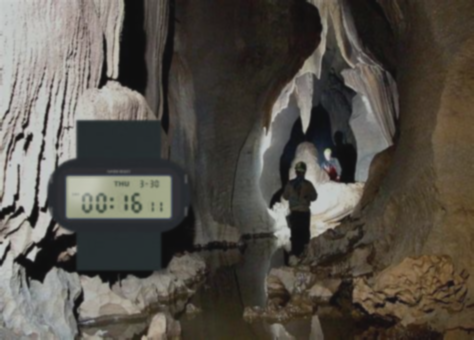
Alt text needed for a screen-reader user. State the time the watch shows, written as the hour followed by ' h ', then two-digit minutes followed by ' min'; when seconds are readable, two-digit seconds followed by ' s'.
0 h 16 min 11 s
